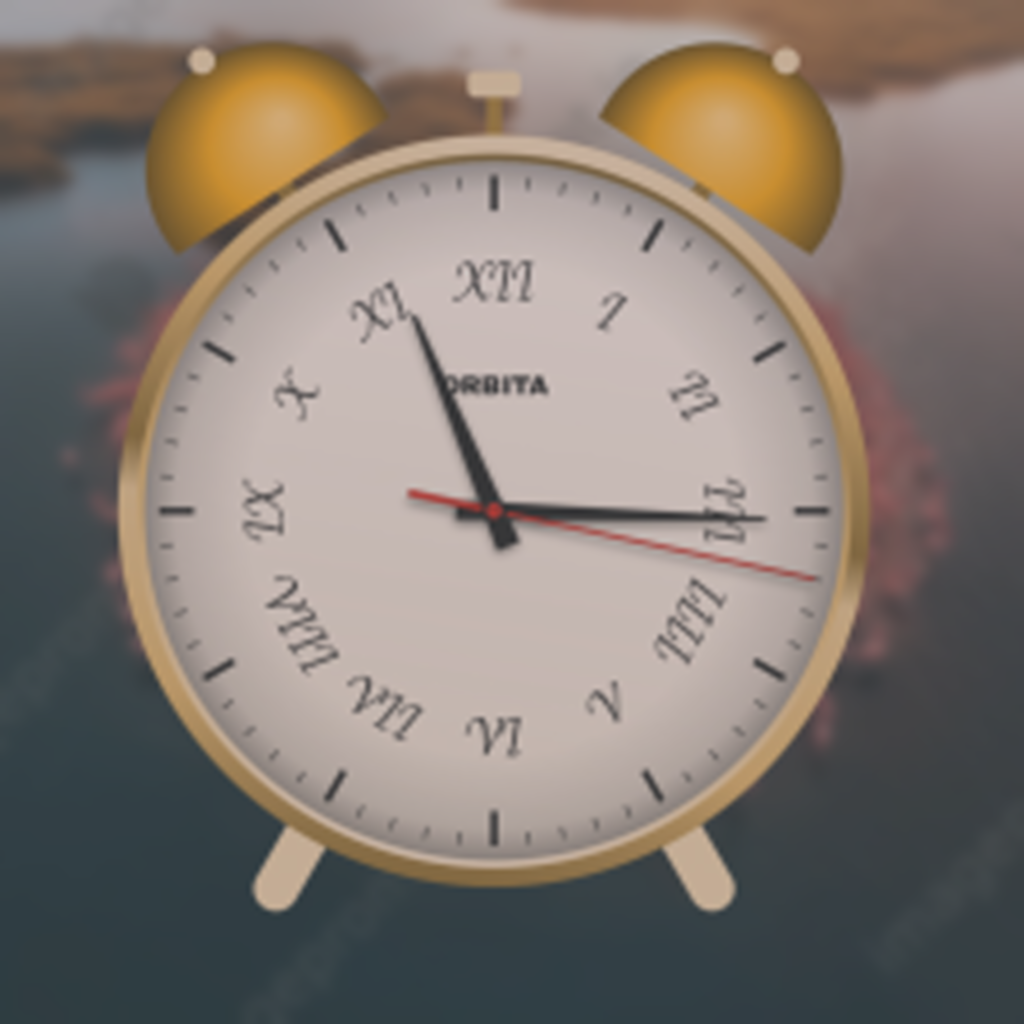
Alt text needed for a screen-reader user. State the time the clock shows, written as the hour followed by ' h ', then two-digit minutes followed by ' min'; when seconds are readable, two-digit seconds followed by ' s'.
11 h 15 min 17 s
